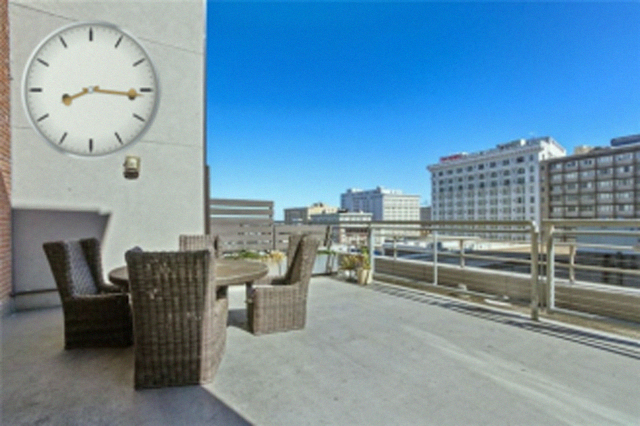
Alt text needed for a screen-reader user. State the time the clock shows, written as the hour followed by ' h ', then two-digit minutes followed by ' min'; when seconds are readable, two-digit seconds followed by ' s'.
8 h 16 min
